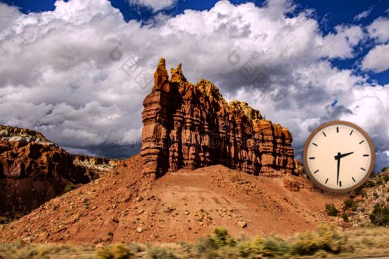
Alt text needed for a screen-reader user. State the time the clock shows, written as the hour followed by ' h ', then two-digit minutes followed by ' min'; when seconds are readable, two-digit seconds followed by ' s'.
2 h 31 min
